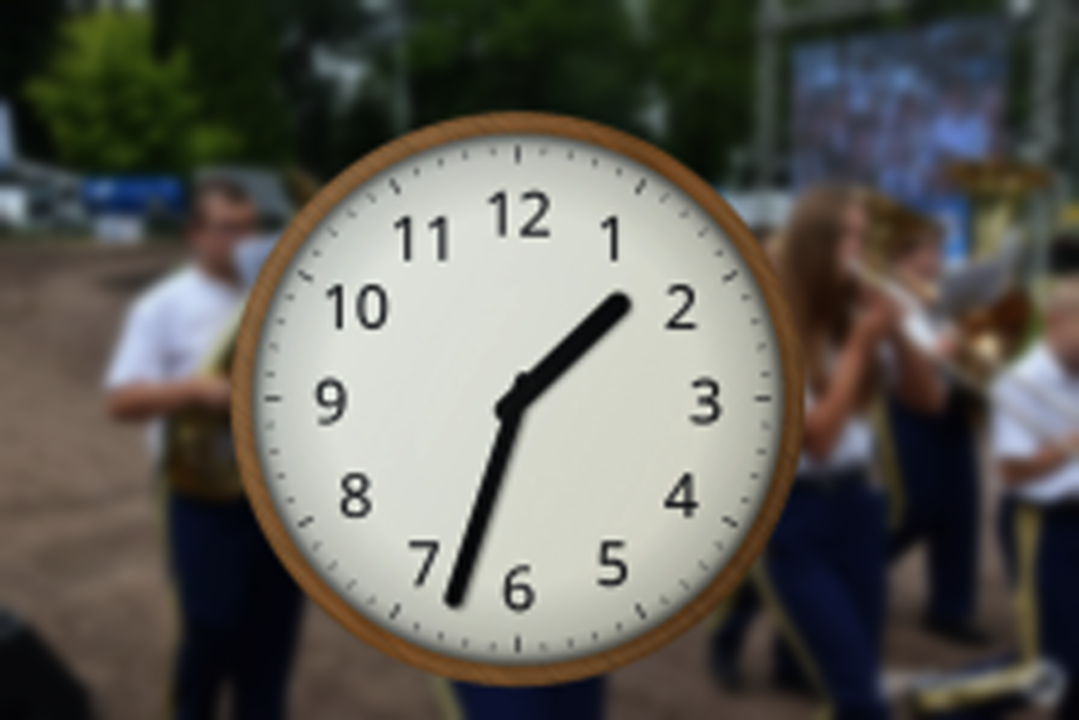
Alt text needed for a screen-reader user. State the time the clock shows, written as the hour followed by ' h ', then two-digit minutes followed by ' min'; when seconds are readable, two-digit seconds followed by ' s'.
1 h 33 min
